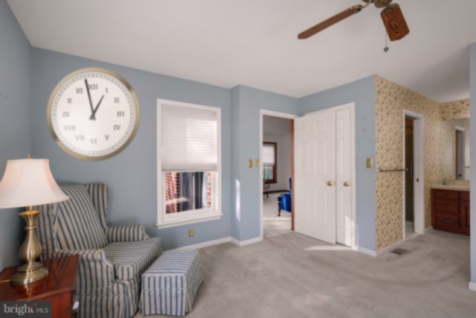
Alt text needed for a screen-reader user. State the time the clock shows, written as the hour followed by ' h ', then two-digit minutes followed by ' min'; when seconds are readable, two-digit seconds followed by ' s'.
12 h 58 min
